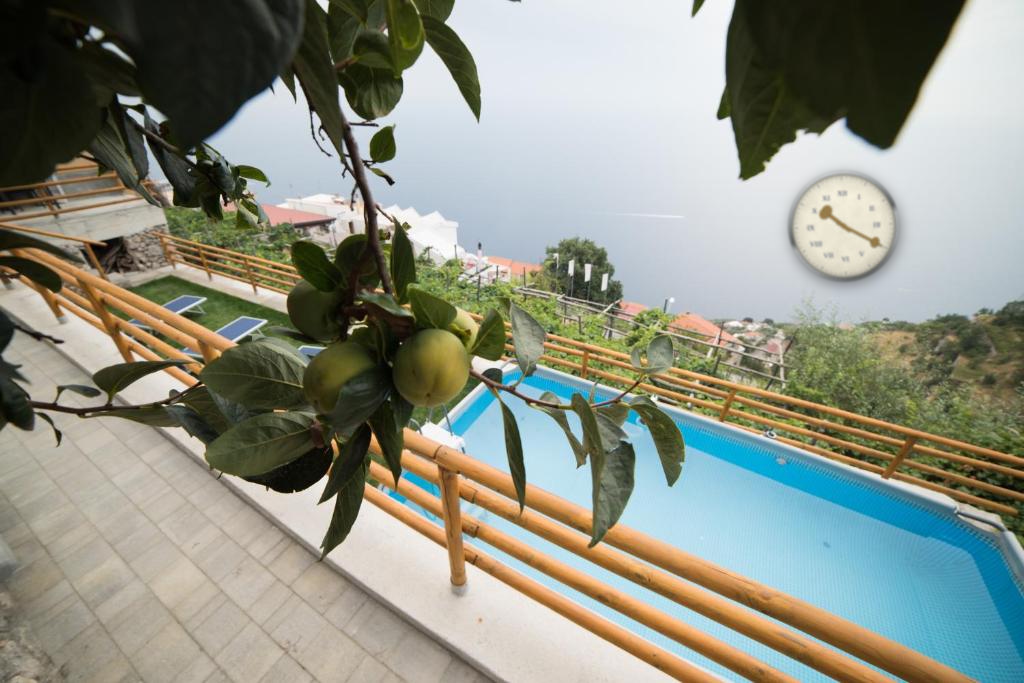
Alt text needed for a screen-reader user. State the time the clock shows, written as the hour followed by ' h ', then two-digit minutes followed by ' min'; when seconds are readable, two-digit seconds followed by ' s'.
10 h 20 min
